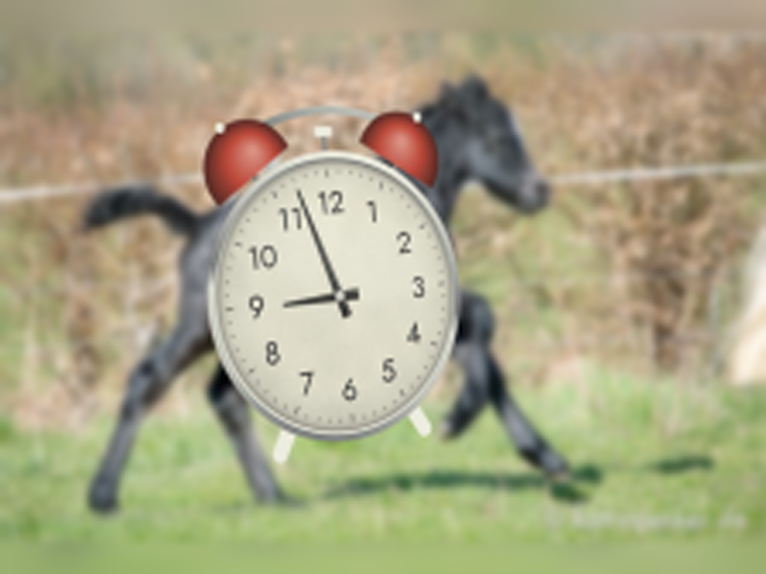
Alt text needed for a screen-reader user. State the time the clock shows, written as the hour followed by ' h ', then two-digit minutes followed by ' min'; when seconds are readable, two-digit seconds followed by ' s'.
8 h 57 min
